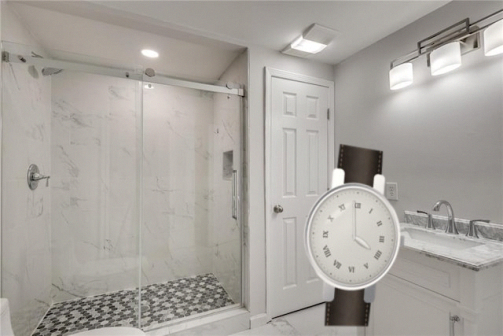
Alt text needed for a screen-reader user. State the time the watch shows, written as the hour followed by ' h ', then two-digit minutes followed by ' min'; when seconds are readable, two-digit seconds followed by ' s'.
3 h 59 min
